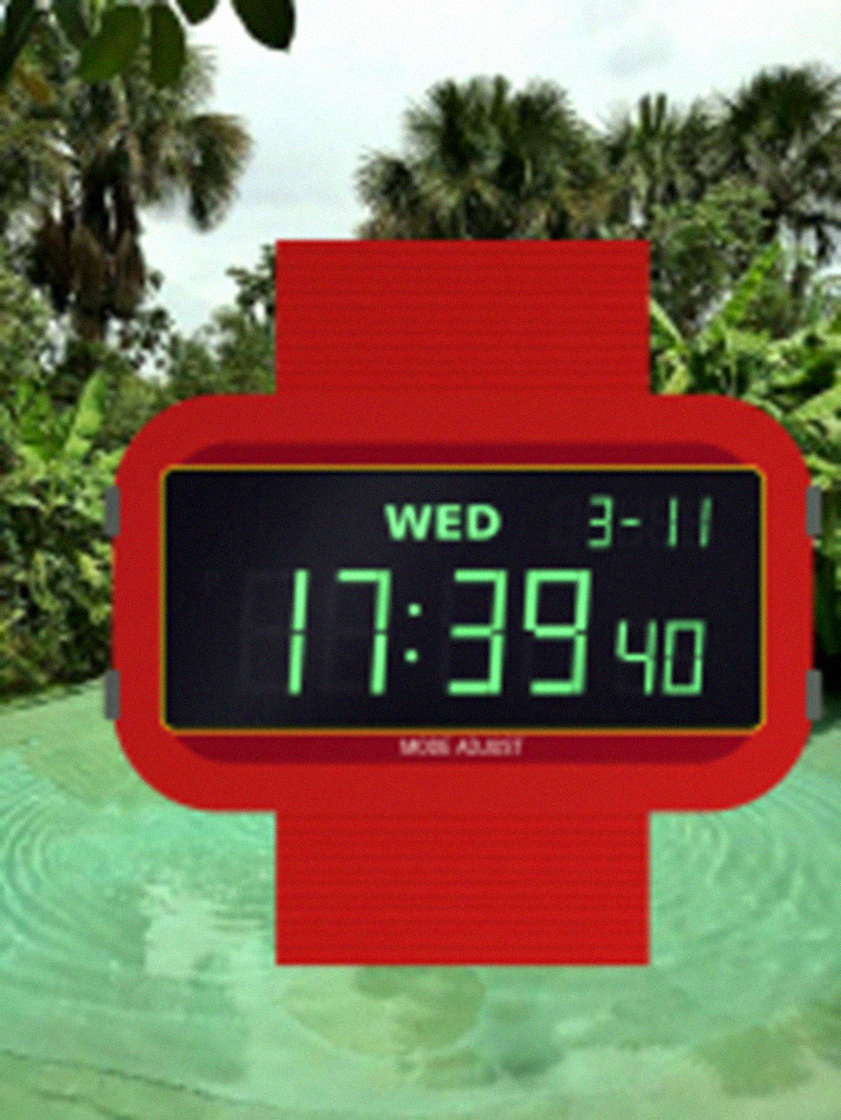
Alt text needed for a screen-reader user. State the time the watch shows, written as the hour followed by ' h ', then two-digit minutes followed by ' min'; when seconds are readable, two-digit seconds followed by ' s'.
17 h 39 min 40 s
